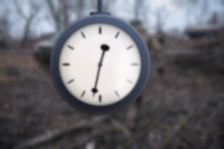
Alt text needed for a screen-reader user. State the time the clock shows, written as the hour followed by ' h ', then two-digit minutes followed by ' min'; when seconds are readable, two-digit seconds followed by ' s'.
12 h 32 min
